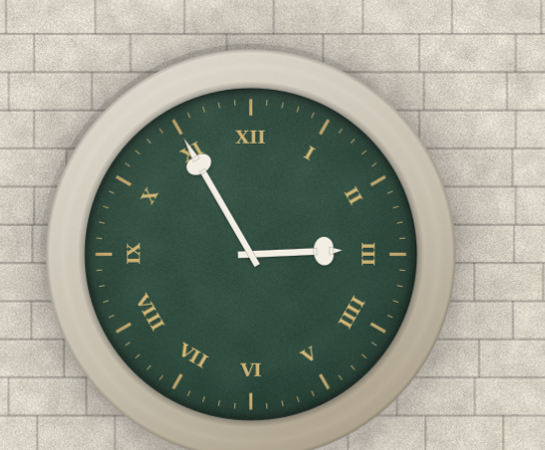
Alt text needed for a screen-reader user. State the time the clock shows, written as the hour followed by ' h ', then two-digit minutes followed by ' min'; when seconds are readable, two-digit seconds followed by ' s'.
2 h 55 min
